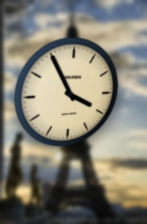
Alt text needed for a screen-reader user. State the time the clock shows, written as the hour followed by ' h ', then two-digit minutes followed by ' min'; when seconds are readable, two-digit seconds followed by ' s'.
3 h 55 min
